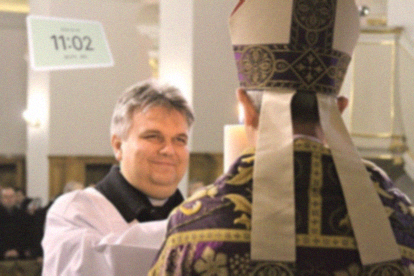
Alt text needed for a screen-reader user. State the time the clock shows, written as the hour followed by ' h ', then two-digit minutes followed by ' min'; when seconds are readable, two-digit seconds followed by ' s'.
11 h 02 min
